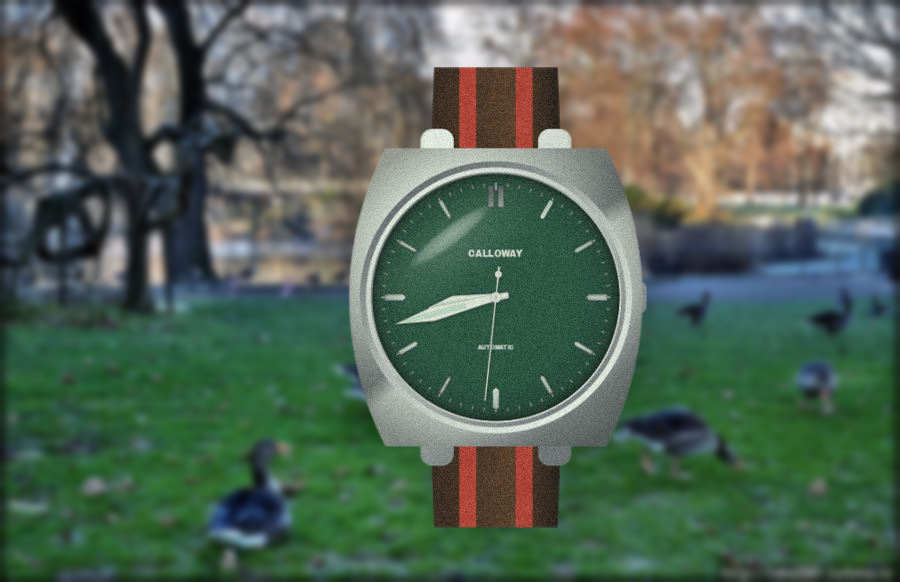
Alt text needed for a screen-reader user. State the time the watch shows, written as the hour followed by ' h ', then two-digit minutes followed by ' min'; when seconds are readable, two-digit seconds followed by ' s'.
8 h 42 min 31 s
